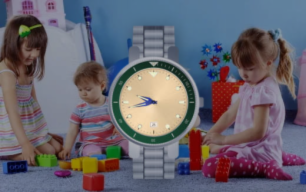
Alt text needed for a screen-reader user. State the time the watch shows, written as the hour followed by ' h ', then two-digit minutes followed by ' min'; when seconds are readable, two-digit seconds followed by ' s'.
9 h 43 min
